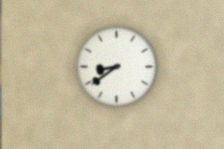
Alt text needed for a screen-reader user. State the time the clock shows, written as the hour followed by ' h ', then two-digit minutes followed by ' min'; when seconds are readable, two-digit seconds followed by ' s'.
8 h 39 min
